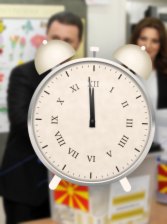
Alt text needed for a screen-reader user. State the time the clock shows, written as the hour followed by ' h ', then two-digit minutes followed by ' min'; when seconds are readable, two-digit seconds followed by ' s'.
11 h 59 min
